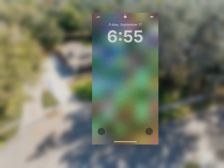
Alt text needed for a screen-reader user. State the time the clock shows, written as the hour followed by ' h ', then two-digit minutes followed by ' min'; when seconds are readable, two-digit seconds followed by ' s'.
6 h 55 min
